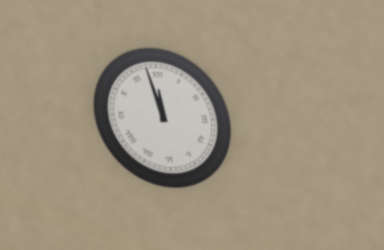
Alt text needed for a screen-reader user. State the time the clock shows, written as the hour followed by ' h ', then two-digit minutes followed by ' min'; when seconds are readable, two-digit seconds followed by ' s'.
11 h 58 min
